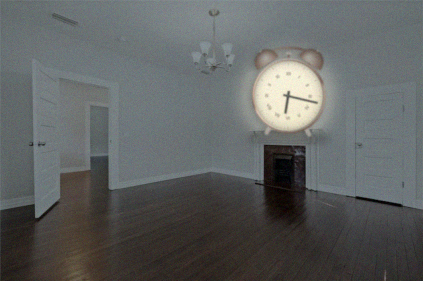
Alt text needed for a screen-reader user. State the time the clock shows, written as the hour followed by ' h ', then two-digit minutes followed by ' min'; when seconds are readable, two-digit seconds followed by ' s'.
6 h 17 min
